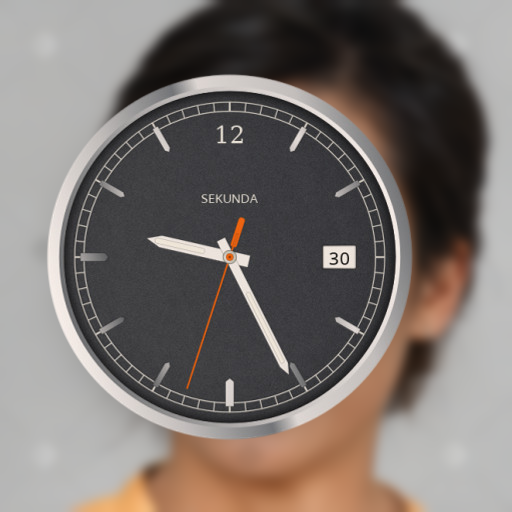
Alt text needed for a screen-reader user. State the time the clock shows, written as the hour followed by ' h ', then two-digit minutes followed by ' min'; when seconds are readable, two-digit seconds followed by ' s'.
9 h 25 min 33 s
